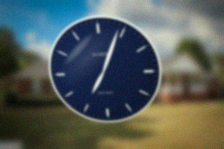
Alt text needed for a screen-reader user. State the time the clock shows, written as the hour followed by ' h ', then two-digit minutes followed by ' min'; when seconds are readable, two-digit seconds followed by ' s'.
7 h 04 min
